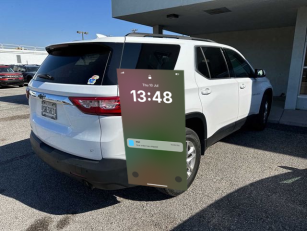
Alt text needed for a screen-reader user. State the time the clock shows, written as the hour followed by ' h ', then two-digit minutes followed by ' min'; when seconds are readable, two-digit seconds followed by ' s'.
13 h 48 min
